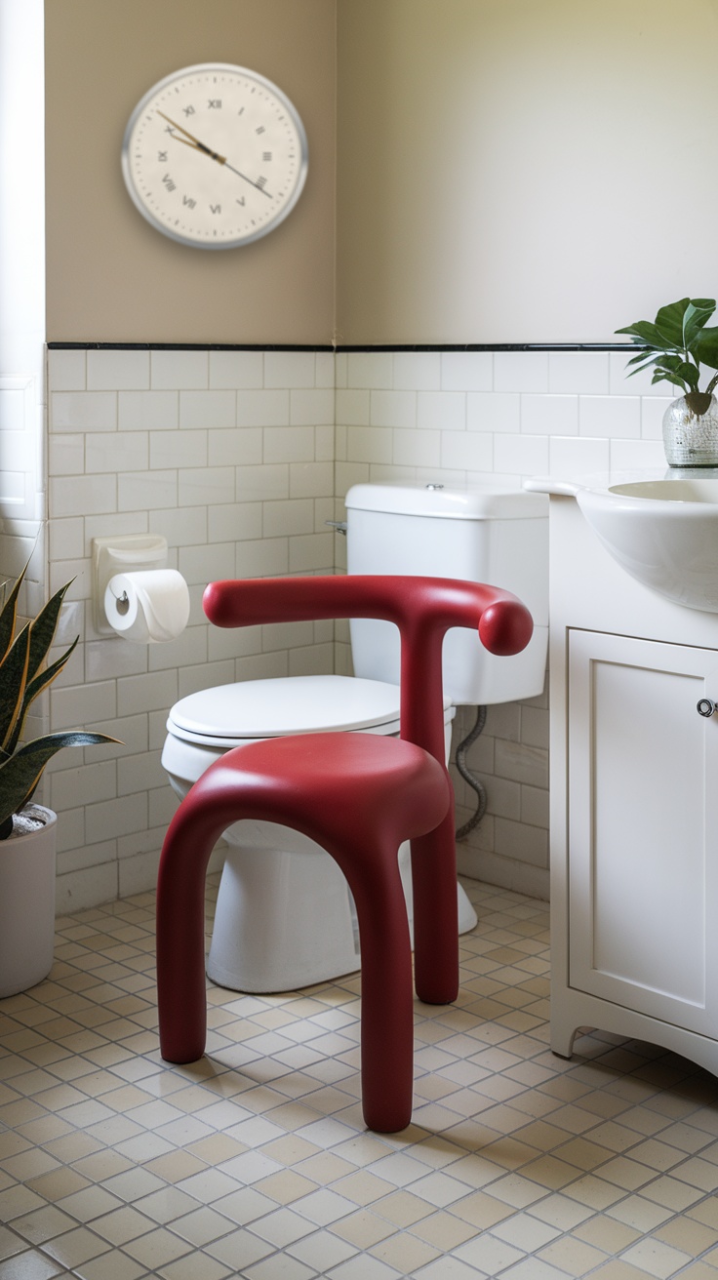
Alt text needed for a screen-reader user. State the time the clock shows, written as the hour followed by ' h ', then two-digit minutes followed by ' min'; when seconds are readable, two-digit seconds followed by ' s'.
9 h 51 min 21 s
